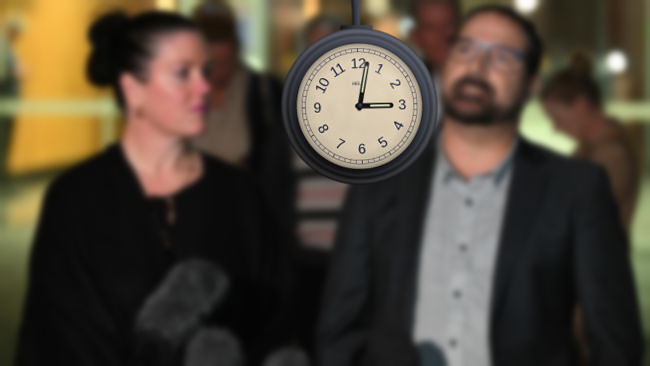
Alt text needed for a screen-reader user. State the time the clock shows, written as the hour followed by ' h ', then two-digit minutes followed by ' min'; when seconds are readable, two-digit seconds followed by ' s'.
3 h 02 min
